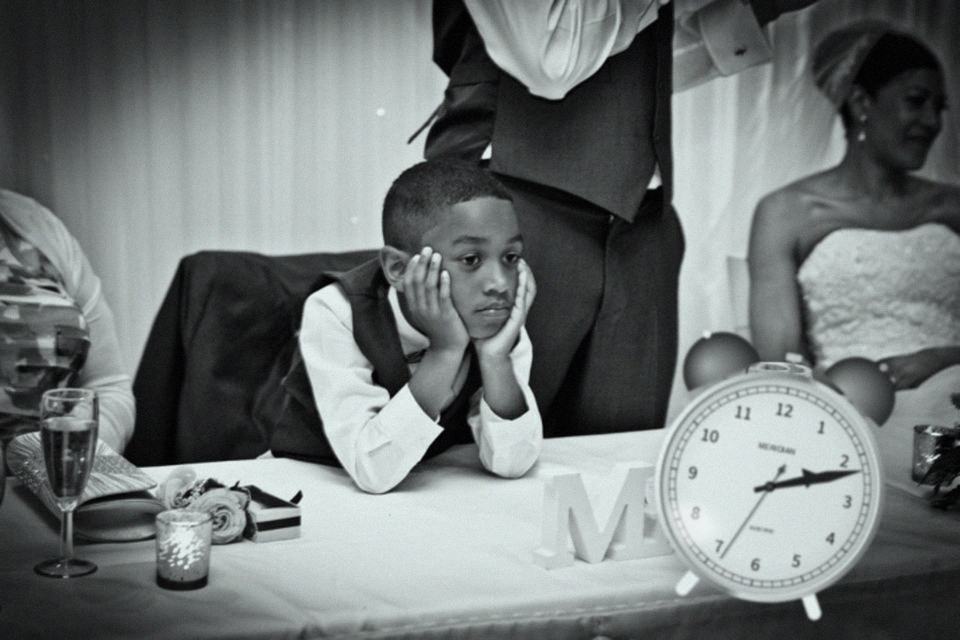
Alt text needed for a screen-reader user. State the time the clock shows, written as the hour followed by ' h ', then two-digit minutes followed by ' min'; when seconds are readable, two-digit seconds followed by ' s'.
2 h 11 min 34 s
